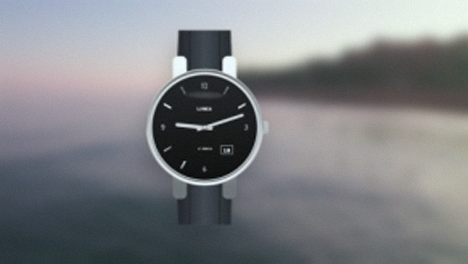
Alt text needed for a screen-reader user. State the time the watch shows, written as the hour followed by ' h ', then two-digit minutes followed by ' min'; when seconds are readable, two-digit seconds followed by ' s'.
9 h 12 min
